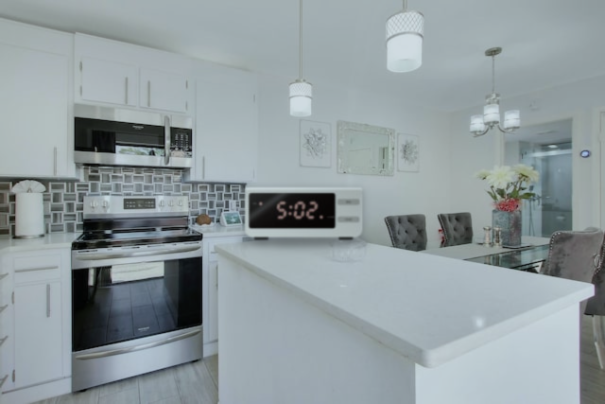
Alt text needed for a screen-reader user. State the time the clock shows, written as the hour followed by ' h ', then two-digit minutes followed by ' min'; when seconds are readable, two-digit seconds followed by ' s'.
5 h 02 min
